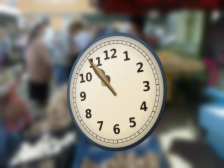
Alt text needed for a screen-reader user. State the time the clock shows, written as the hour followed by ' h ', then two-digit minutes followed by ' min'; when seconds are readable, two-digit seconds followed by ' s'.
10 h 54 min
